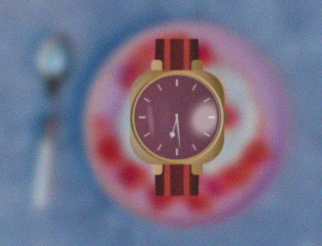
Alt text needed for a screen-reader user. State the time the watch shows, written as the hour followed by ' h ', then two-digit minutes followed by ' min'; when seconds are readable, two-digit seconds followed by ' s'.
6 h 29 min
